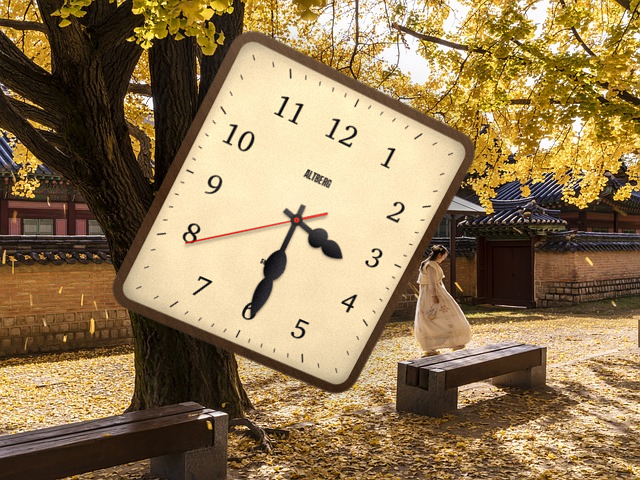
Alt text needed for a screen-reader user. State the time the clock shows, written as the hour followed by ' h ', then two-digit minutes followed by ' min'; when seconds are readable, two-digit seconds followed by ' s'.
3 h 29 min 39 s
